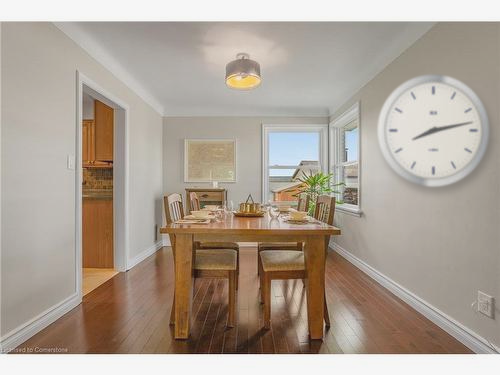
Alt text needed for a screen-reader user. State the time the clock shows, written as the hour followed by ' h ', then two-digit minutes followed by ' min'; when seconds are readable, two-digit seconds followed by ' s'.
8 h 13 min
